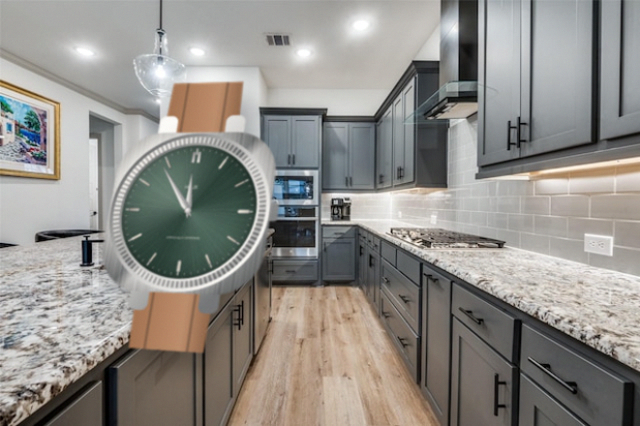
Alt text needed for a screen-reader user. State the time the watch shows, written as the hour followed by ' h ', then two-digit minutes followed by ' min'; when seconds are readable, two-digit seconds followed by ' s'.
11 h 54 min
